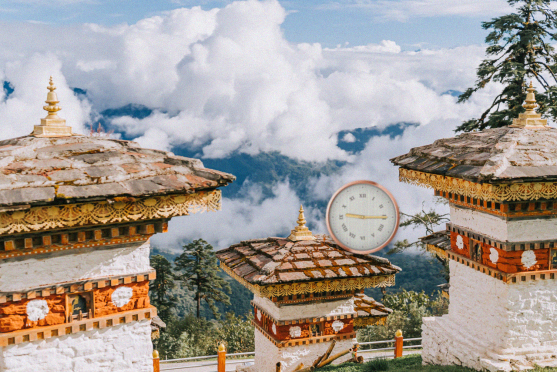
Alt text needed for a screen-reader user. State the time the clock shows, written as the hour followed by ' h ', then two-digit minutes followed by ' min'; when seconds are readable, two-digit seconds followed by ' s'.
9 h 15 min
